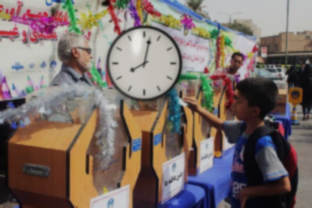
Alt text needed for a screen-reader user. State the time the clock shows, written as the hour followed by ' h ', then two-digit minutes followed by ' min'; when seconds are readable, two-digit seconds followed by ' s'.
8 h 02 min
